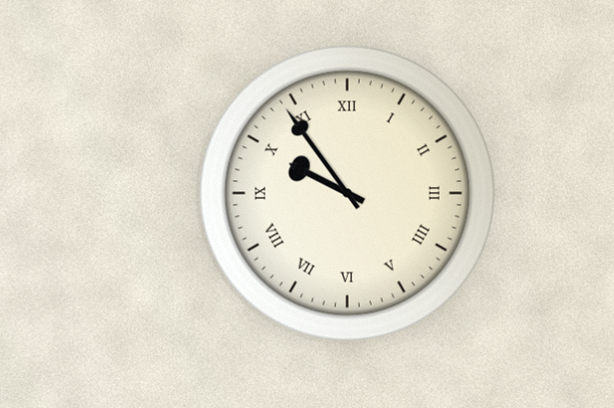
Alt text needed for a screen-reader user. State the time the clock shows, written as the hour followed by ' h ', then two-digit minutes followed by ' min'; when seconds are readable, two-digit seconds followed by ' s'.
9 h 54 min
